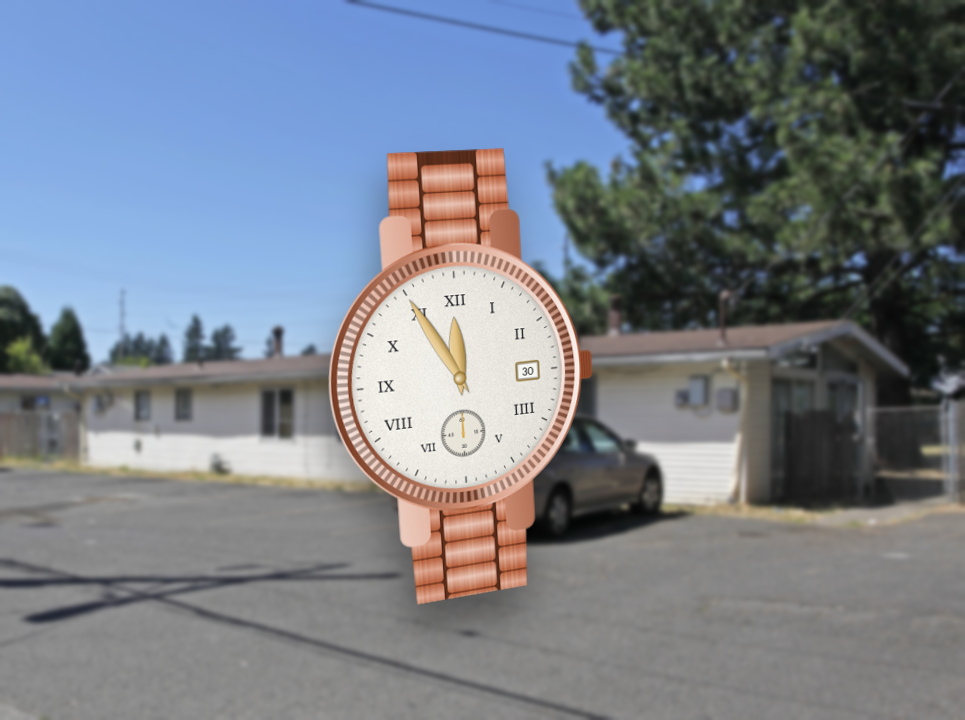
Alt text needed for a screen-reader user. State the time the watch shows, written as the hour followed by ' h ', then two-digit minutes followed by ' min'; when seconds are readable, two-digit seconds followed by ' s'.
11 h 55 min
